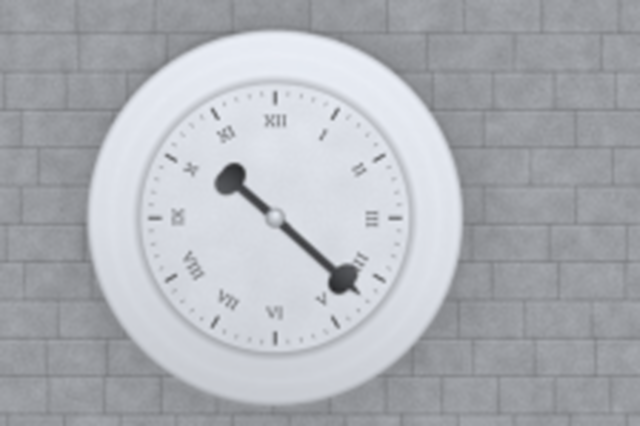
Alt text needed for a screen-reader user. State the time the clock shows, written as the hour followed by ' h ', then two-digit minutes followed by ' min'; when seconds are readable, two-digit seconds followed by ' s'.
10 h 22 min
